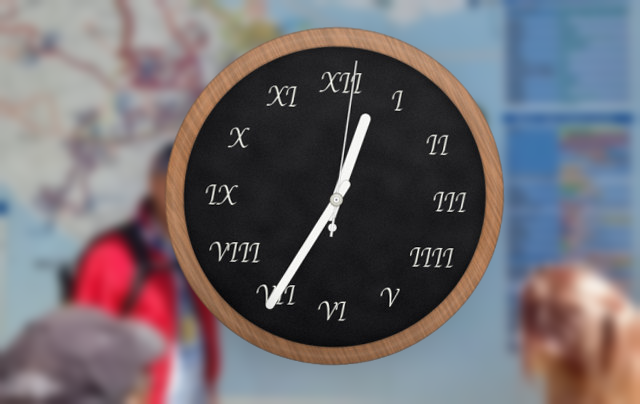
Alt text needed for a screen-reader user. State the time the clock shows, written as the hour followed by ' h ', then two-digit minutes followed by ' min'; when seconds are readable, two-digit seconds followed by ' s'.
12 h 35 min 01 s
